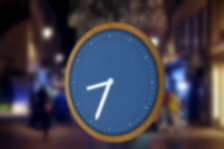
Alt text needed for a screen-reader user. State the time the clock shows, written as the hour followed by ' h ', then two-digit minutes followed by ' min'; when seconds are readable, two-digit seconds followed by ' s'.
8 h 34 min
